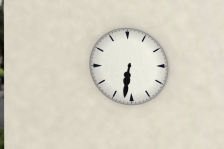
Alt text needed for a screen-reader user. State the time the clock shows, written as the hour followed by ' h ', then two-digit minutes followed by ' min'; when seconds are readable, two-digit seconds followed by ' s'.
6 h 32 min
